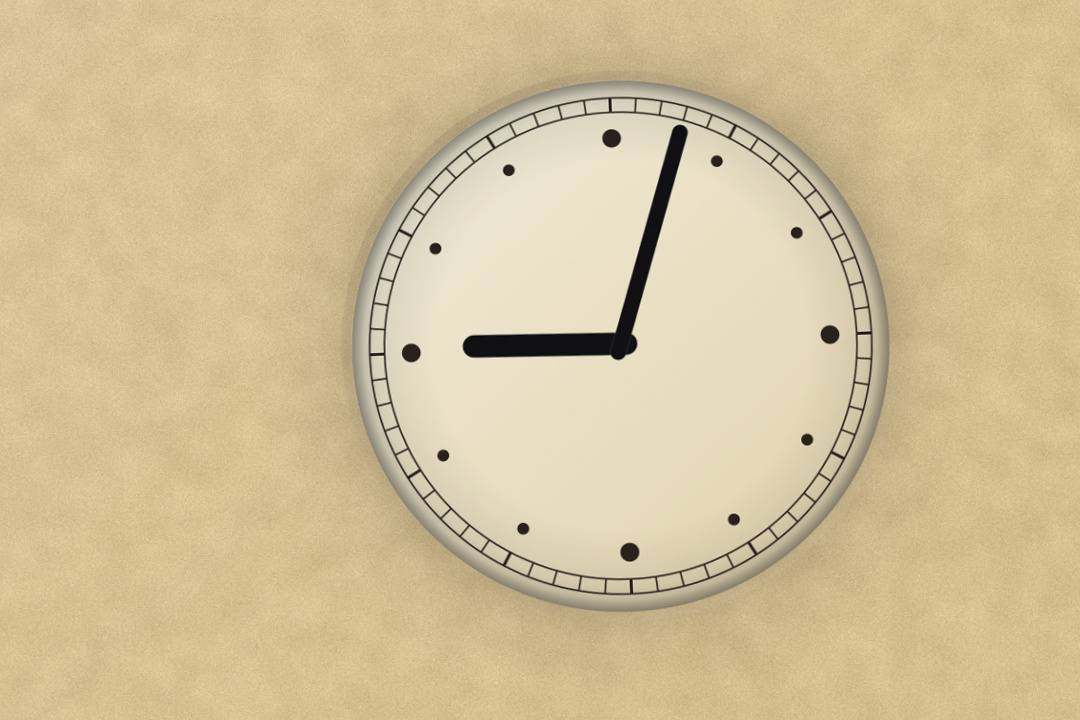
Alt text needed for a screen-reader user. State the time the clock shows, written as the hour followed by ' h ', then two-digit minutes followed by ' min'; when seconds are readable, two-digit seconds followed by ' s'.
9 h 03 min
